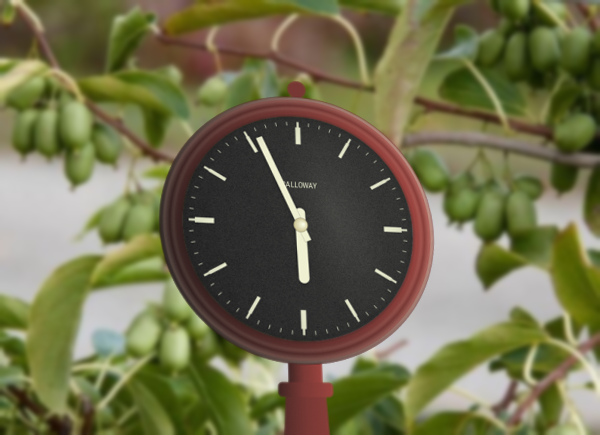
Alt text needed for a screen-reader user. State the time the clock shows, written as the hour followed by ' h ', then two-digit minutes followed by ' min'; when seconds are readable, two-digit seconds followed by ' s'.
5 h 56 min
